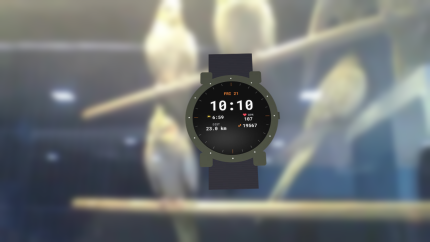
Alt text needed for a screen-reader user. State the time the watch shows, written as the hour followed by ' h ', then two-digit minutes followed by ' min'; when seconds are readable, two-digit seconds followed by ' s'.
10 h 10 min
